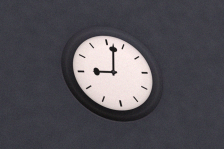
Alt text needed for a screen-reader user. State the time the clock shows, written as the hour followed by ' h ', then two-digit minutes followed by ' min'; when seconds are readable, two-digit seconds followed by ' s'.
9 h 02 min
